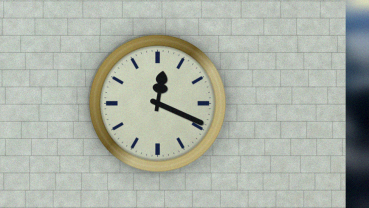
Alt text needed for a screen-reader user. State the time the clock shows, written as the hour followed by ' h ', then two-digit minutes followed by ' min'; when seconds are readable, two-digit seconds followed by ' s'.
12 h 19 min
